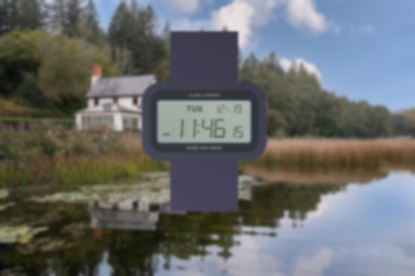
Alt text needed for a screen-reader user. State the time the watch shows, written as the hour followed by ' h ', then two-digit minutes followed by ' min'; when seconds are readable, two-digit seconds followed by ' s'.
11 h 46 min 15 s
